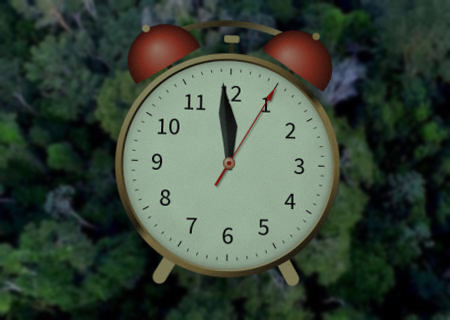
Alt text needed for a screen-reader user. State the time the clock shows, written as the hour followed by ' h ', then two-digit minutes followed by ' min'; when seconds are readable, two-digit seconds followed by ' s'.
11 h 59 min 05 s
